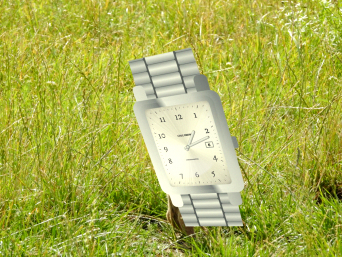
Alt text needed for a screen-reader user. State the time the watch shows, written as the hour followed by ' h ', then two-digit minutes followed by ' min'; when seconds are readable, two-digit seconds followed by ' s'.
1 h 12 min
